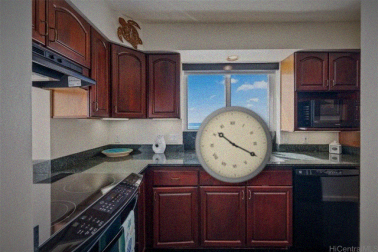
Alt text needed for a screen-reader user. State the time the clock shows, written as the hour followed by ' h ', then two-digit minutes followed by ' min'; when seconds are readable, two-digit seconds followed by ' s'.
10 h 20 min
